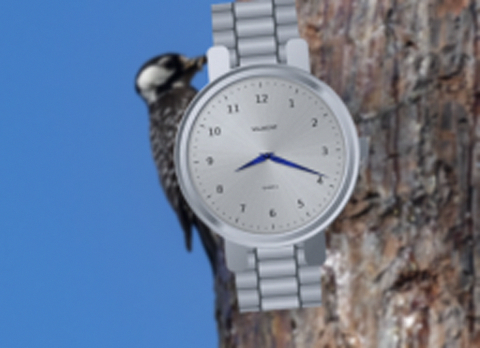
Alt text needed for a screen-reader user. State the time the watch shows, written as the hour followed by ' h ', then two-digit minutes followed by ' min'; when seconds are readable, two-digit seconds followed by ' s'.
8 h 19 min
